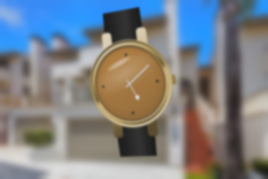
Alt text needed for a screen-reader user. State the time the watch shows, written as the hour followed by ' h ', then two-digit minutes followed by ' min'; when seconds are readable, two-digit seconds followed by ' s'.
5 h 09 min
